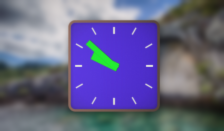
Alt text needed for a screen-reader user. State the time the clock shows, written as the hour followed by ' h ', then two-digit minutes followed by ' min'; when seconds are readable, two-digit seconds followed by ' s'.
9 h 52 min
